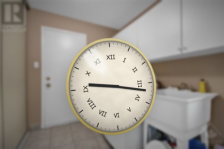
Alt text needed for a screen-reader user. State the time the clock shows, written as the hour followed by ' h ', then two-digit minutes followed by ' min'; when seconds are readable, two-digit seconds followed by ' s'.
9 h 17 min
